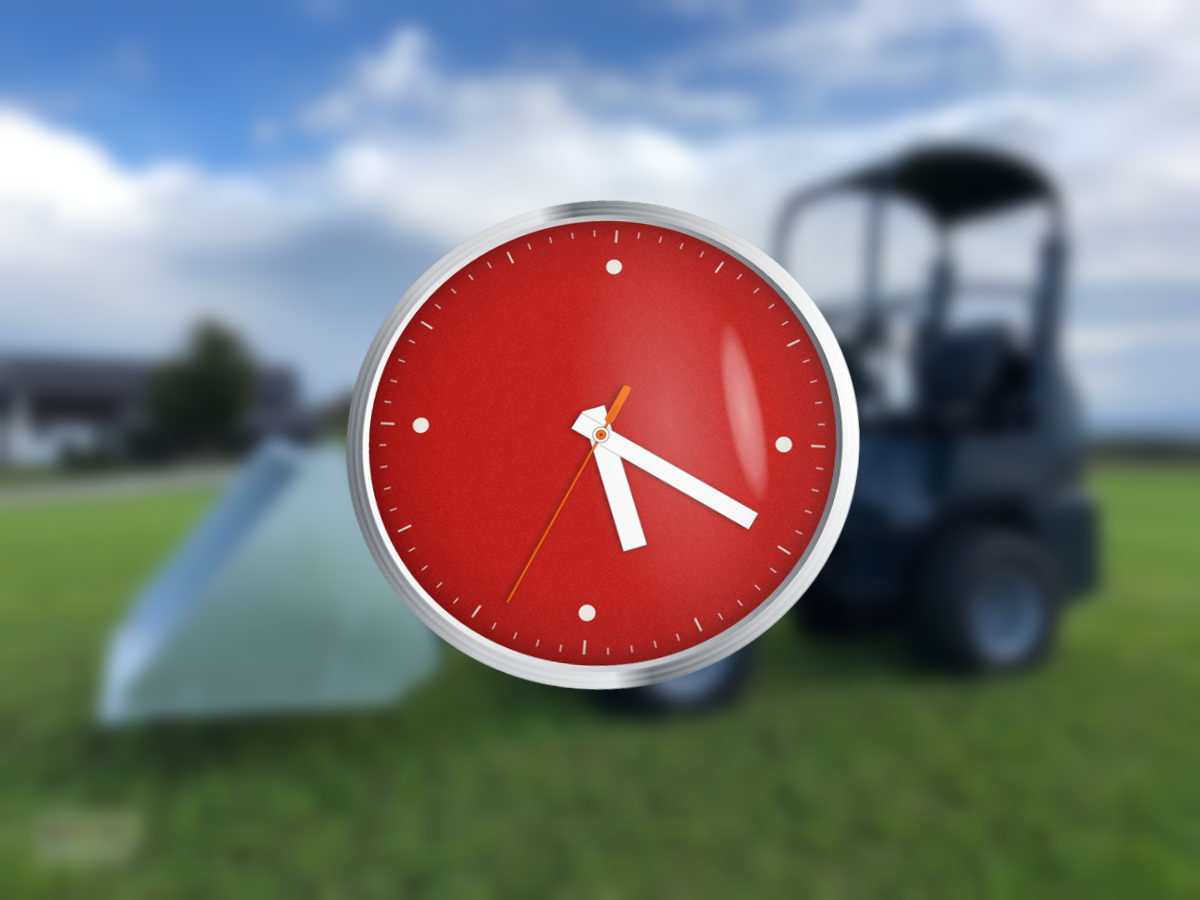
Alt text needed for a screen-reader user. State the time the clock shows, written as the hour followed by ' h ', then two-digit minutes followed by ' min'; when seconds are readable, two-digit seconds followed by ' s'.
5 h 19 min 34 s
